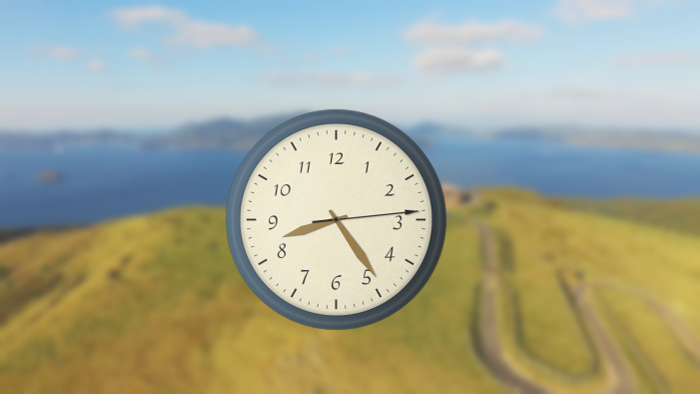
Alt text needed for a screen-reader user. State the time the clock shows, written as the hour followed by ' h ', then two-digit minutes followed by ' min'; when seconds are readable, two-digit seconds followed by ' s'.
8 h 24 min 14 s
